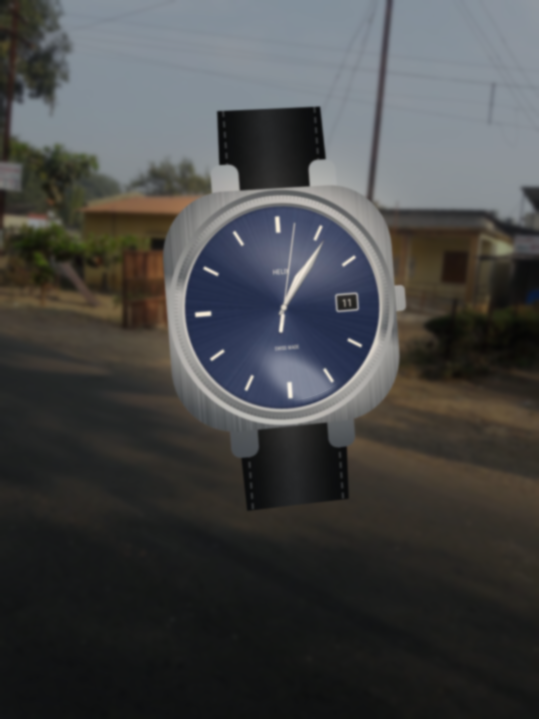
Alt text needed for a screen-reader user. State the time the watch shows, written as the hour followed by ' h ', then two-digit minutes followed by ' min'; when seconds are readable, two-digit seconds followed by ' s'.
1 h 06 min 02 s
